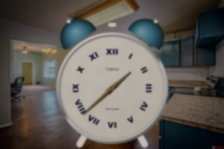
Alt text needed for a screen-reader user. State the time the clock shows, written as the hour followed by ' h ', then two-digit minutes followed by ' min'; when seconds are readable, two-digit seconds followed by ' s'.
1 h 38 min
